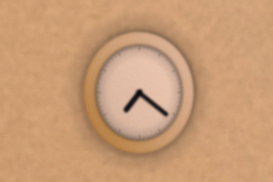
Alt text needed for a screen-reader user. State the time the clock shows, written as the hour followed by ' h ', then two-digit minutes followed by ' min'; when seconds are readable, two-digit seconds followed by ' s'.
7 h 21 min
